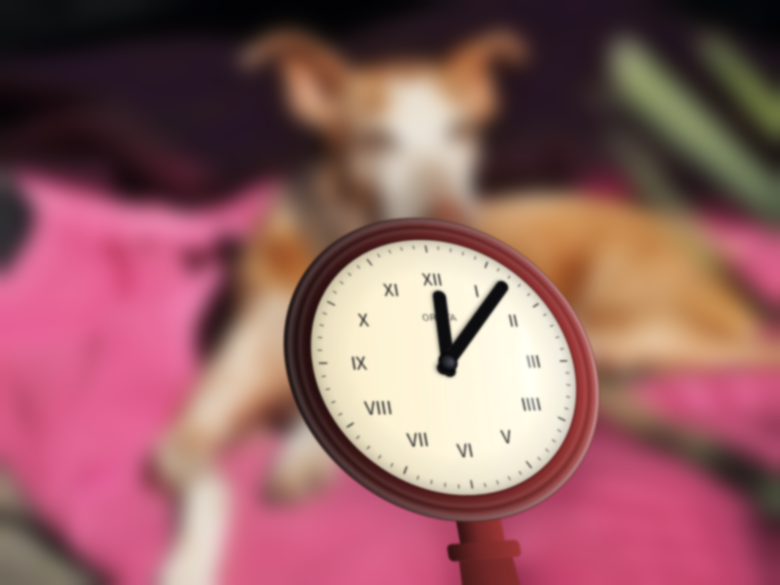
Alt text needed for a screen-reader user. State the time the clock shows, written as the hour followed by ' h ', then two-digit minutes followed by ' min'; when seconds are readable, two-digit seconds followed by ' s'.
12 h 07 min
